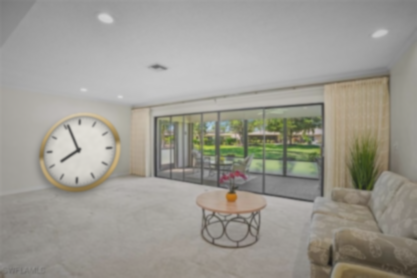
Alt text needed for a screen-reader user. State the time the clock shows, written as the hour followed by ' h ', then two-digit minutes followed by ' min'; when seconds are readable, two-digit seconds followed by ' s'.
7 h 56 min
